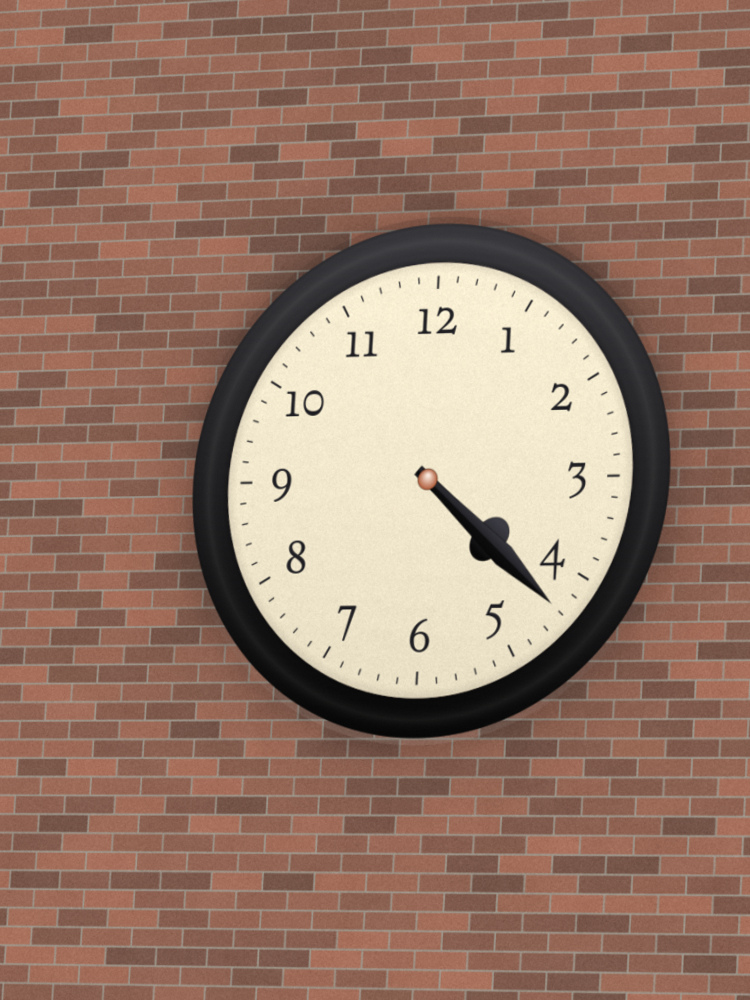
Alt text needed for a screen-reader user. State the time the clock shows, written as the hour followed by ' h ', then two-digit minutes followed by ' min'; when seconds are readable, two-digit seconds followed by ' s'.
4 h 22 min
